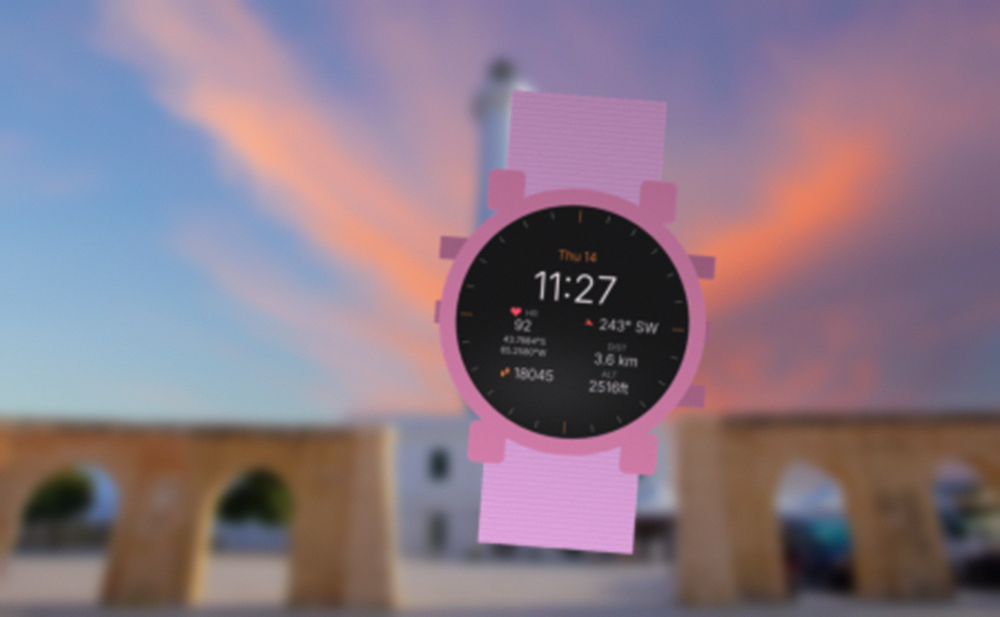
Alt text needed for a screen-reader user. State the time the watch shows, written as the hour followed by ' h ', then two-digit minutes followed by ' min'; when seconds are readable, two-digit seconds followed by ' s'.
11 h 27 min
